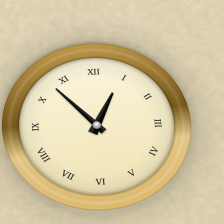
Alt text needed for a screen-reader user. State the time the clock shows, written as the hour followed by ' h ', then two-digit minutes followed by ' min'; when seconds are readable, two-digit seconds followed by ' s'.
12 h 53 min
